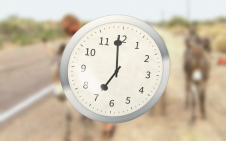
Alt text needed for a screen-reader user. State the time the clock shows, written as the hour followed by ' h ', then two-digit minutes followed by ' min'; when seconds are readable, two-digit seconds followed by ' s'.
6 h 59 min
